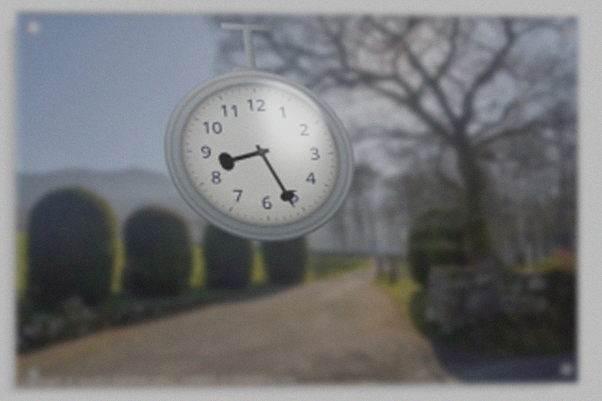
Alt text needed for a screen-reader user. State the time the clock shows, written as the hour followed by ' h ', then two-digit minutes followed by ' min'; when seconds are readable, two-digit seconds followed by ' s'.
8 h 26 min
